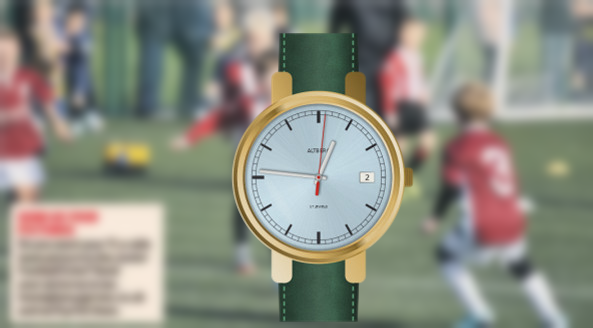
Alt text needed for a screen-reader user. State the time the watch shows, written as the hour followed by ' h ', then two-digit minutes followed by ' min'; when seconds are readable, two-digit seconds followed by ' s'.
12 h 46 min 01 s
